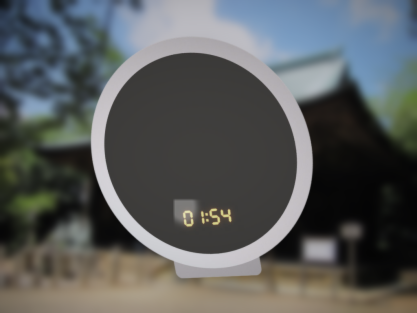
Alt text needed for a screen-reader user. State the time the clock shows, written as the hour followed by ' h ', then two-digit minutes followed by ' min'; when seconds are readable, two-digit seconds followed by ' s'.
1 h 54 min
